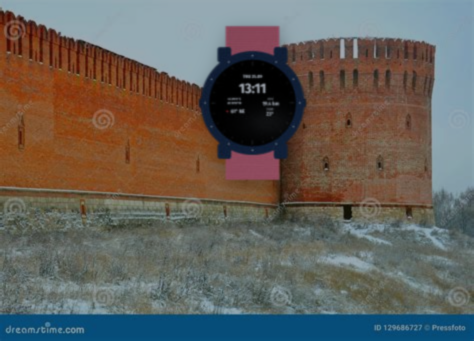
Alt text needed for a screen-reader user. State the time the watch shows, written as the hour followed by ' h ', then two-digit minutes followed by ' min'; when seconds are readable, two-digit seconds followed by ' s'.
13 h 11 min
